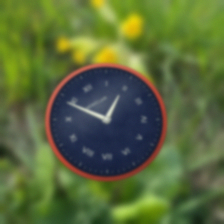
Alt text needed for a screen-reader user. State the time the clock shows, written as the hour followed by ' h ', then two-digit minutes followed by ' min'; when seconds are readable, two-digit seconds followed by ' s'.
1 h 54 min
